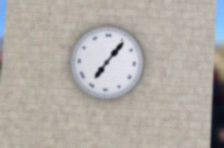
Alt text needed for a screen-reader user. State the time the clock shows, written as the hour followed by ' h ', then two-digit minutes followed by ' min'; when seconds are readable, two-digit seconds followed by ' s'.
7 h 06 min
